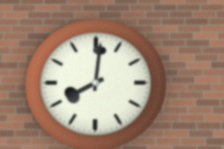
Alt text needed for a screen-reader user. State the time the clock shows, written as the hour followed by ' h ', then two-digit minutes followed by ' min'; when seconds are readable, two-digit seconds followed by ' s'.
8 h 01 min
